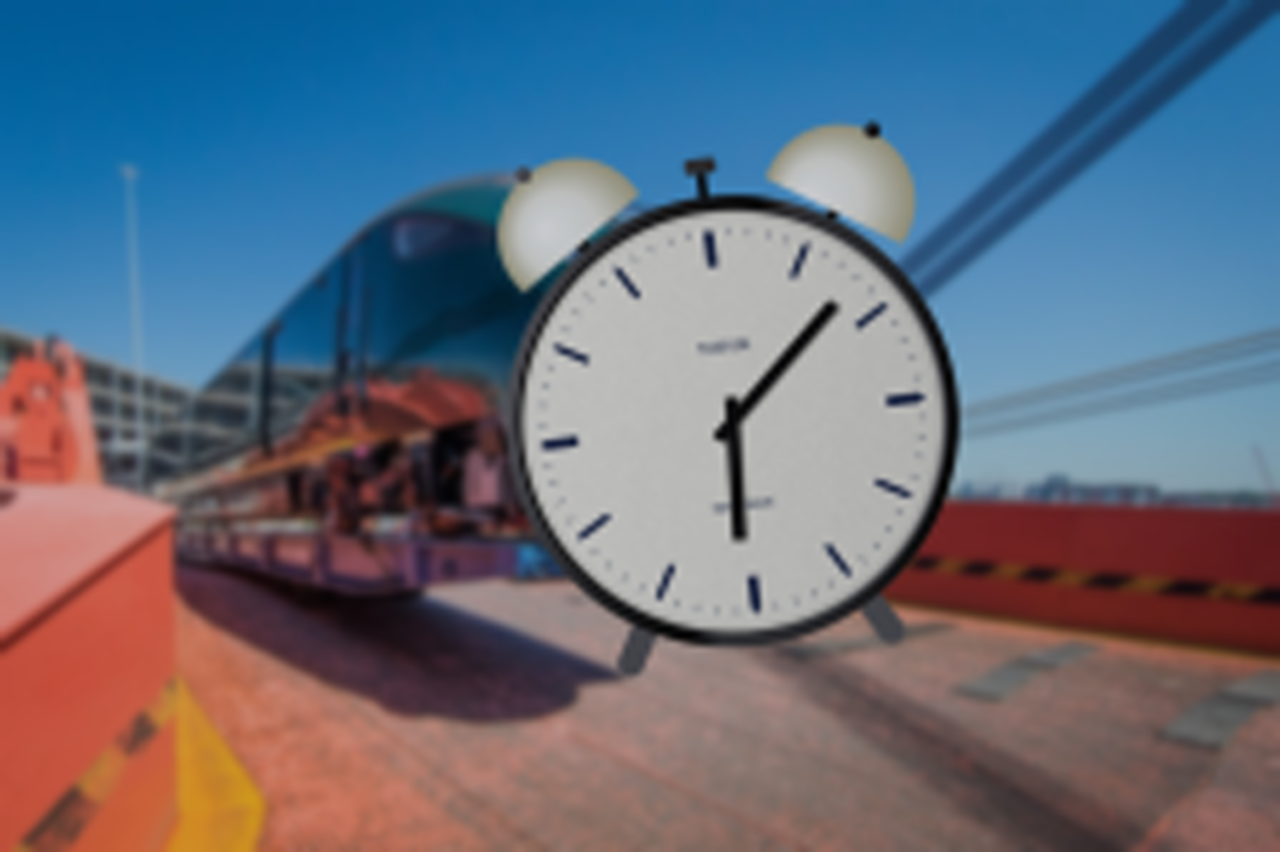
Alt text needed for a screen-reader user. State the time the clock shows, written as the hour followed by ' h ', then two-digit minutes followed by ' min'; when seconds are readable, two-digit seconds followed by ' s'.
6 h 08 min
